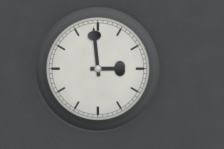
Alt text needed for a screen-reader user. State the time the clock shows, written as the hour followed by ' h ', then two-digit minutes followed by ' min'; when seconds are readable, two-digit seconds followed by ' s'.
2 h 59 min
